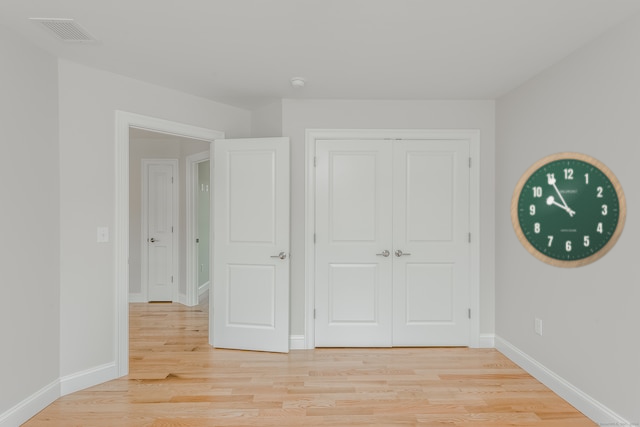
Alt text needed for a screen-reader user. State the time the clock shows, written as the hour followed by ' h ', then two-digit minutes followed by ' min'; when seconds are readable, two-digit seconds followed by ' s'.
9 h 55 min
